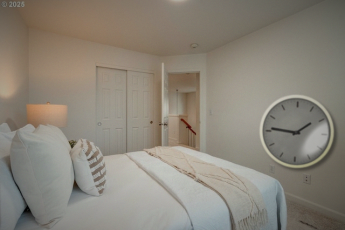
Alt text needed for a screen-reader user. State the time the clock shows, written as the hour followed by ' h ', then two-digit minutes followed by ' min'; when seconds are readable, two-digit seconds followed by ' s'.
1 h 46 min
